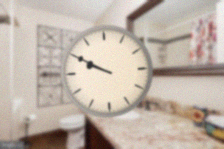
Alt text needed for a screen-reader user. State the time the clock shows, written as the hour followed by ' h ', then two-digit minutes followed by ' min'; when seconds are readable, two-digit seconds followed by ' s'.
9 h 50 min
